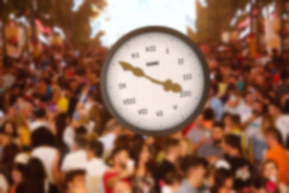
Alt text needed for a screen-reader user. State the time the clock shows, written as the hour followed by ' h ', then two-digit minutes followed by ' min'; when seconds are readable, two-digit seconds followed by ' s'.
3 h 51 min
